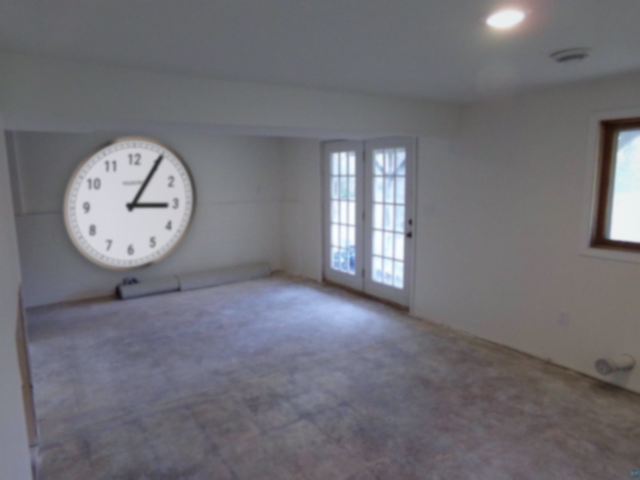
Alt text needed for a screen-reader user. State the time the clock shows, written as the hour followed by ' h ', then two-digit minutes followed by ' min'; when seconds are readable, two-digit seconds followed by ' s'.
3 h 05 min
